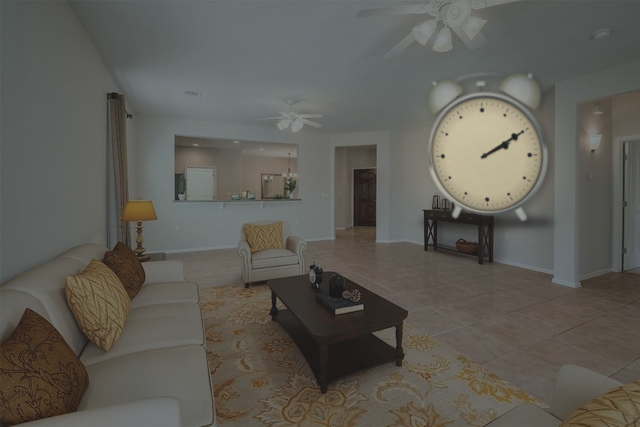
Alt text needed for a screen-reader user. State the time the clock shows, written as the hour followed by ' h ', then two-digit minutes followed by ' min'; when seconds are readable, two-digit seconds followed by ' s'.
2 h 10 min
